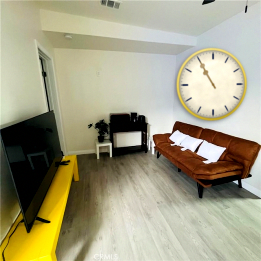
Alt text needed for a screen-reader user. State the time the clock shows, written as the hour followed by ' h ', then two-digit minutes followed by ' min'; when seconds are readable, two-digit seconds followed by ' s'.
10 h 55 min
